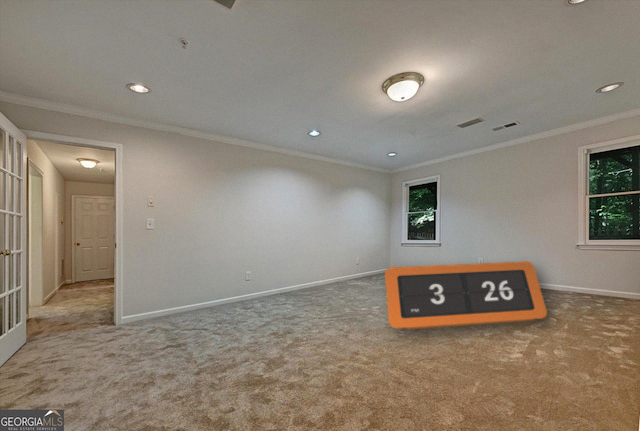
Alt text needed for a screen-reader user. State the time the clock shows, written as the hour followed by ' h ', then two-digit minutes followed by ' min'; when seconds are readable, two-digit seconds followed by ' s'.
3 h 26 min
